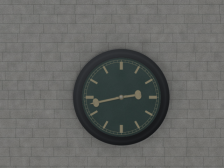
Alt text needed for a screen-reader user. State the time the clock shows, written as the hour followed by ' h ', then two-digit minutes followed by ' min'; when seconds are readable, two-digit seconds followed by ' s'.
2 h 43 min
